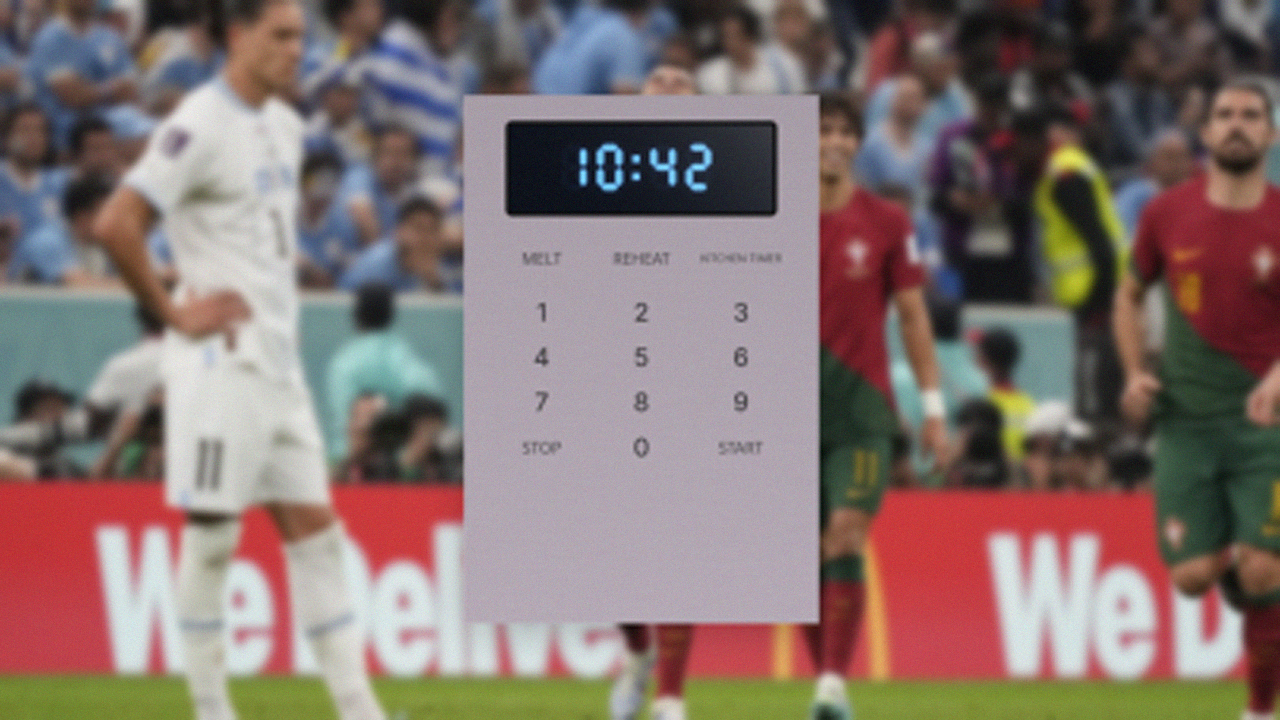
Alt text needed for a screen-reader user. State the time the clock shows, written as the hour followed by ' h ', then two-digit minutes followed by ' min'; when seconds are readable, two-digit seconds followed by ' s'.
10 h 42 min
